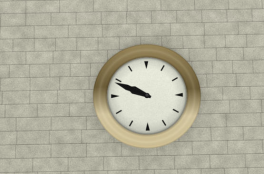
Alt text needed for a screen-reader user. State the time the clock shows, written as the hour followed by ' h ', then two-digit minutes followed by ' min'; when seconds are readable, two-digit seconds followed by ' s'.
9 h 49 min
